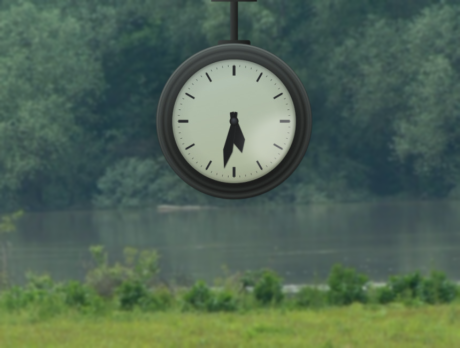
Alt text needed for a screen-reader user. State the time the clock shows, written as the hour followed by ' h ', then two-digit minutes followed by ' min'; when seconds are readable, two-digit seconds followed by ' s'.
5 h 32 min
